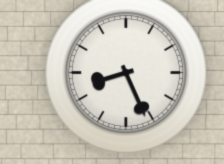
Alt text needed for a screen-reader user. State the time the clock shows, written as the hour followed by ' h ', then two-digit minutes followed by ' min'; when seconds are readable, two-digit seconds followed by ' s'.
8 h 26 min
